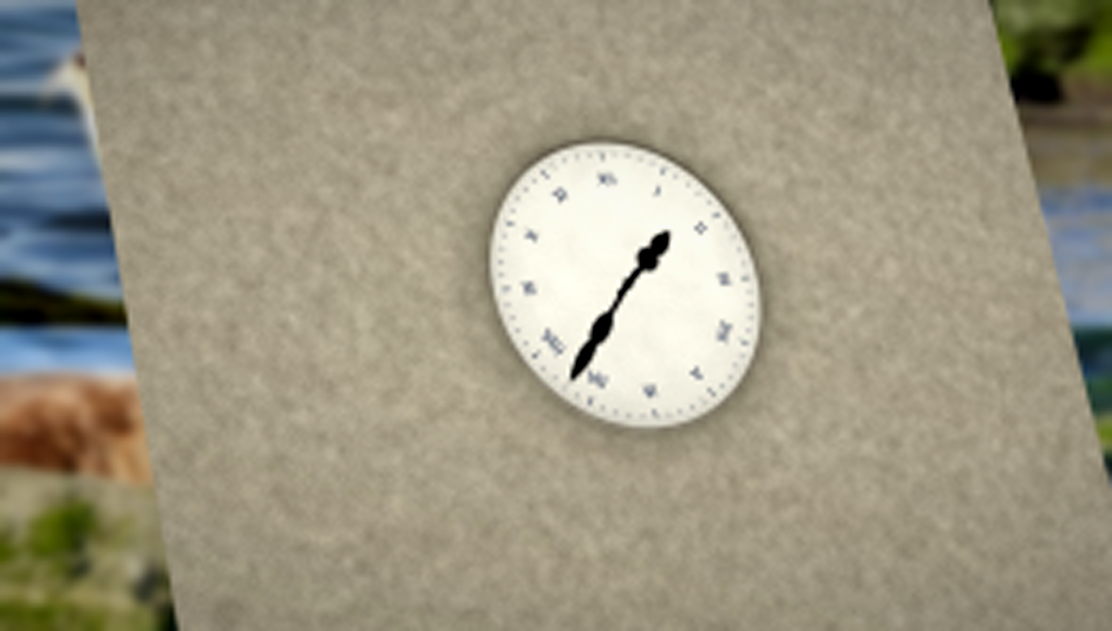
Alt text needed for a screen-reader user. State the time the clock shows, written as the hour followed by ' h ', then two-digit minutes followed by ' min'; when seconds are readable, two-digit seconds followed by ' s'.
1 h 37 min
